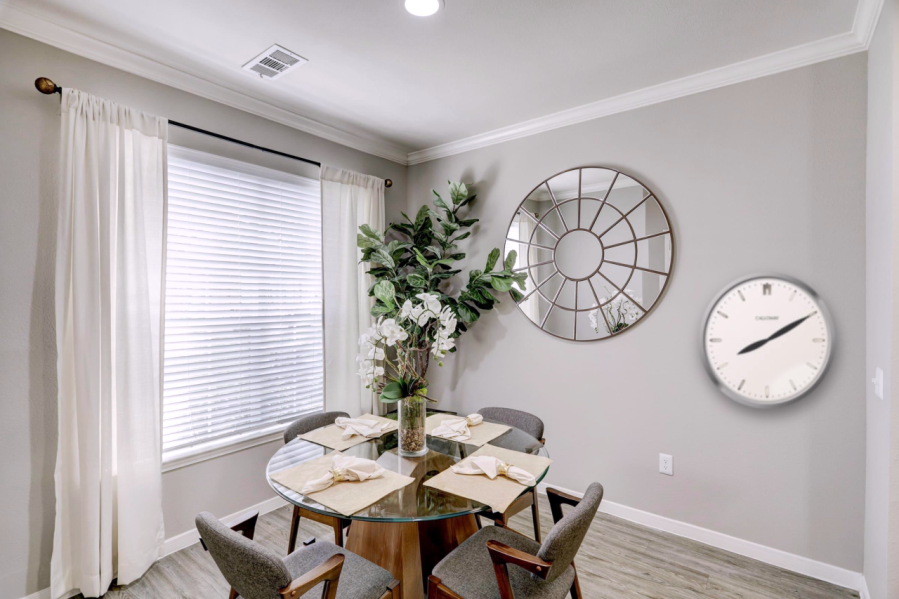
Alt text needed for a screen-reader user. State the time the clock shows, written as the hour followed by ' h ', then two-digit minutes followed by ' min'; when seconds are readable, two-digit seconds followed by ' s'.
8 h 10 min
